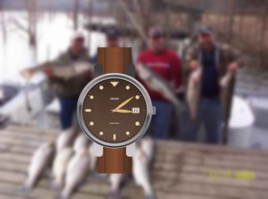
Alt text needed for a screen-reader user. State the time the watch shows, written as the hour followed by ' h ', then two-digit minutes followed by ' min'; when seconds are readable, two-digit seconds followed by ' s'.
3 h 09 min
